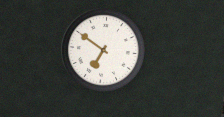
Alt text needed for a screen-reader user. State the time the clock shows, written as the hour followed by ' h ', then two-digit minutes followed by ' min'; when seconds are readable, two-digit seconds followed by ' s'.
6 h 50 min
